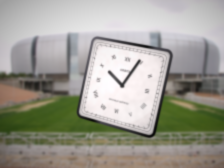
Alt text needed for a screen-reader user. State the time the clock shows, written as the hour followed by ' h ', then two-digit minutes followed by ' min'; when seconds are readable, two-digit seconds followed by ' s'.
10 h 04 min
